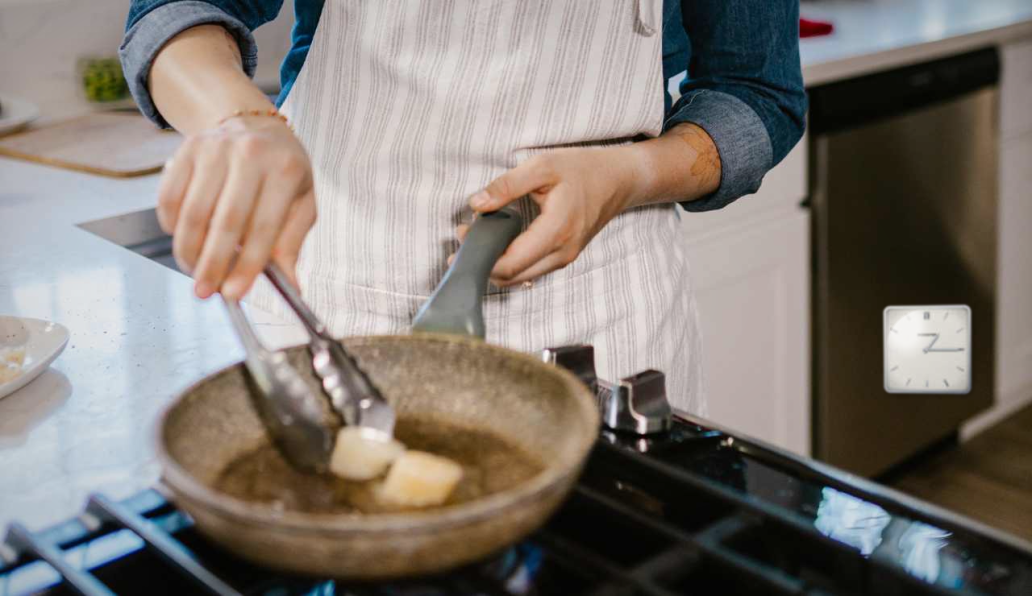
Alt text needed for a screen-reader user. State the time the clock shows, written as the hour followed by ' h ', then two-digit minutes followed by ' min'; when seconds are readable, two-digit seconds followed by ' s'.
1 h 15 min
